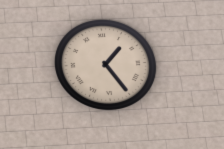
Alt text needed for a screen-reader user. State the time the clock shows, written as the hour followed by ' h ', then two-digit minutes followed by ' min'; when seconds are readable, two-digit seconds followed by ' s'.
1 h 25 min
